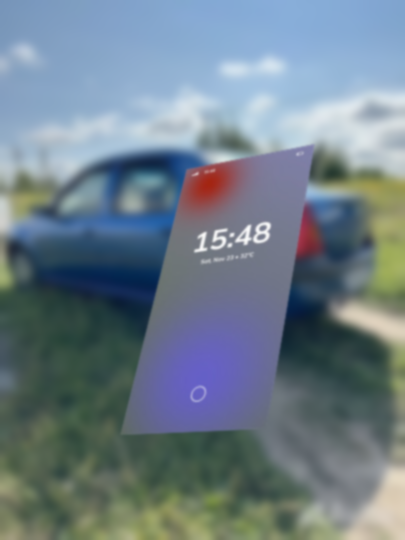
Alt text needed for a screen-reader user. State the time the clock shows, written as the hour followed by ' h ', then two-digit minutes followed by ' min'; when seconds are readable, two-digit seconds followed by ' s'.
15 h 48 min
